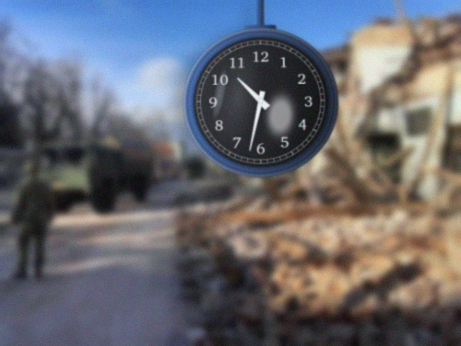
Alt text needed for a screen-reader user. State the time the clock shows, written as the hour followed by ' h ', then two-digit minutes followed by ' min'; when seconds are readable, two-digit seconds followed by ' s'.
10 h 32 min
